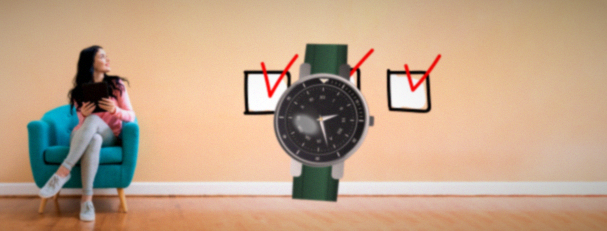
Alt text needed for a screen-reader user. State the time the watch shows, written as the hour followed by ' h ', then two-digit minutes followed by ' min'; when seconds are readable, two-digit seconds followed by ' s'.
2 h 27 min
